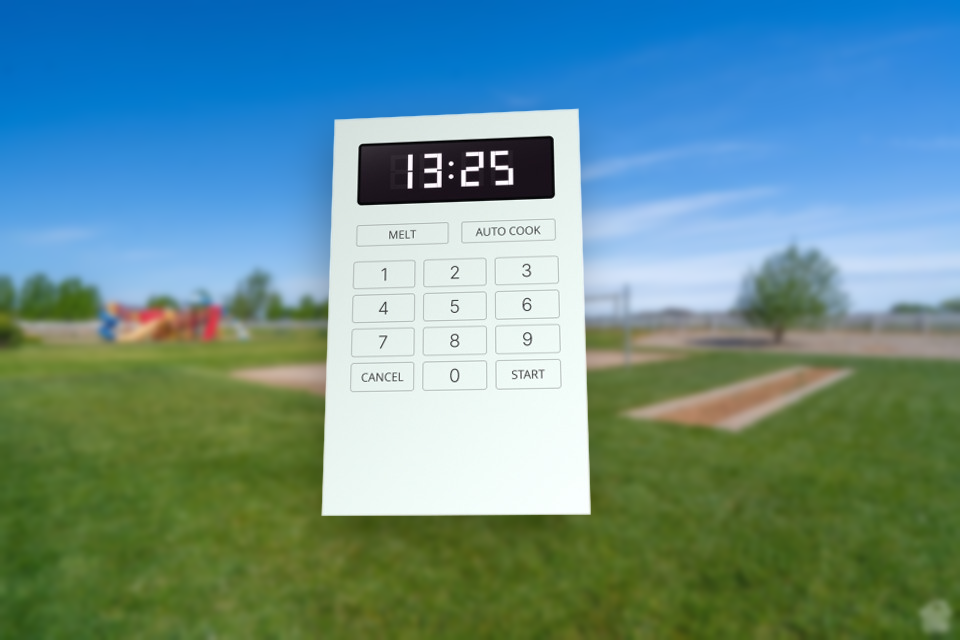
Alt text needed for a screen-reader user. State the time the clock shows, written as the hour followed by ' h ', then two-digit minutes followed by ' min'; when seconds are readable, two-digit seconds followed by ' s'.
13 h 25 min
